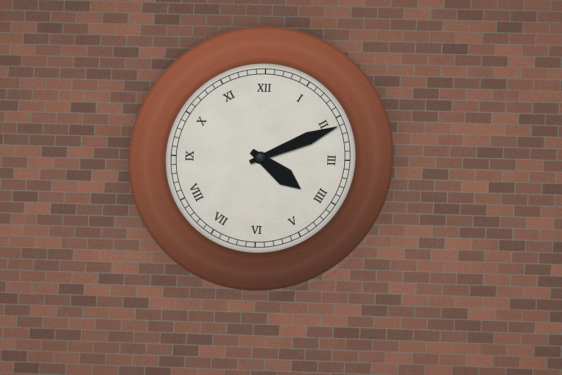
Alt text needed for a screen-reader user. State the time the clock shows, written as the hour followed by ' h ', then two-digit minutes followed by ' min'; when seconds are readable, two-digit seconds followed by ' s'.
4 h 11 min
